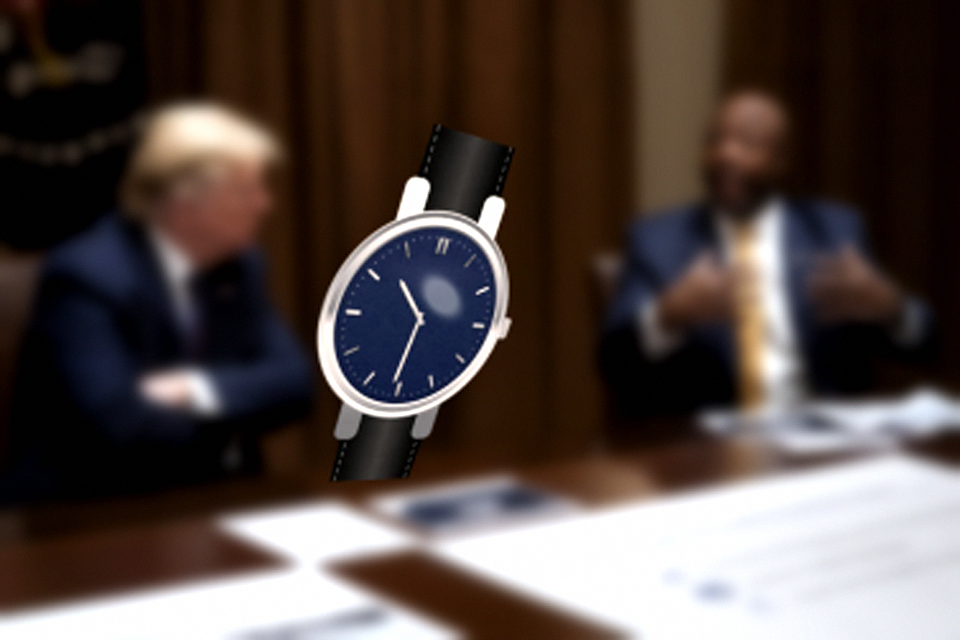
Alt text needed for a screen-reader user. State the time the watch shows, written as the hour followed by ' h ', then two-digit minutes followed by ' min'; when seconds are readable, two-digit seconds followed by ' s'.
10 h 31 min
